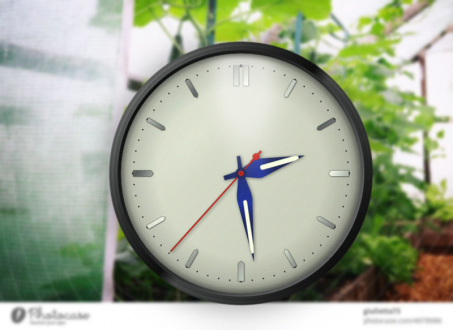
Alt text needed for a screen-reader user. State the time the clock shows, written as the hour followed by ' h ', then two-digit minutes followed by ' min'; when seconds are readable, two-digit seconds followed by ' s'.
2 h 28 min 37 s
